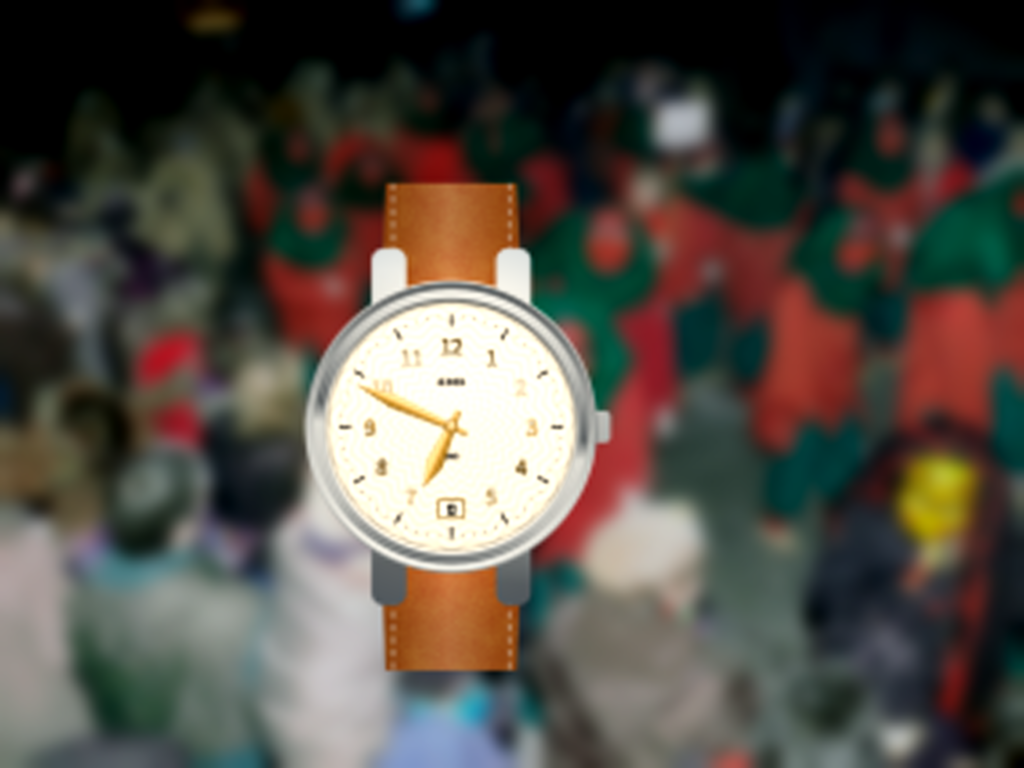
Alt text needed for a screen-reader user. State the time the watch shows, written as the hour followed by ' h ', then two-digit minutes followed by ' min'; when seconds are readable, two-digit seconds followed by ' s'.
6 h 49 min
